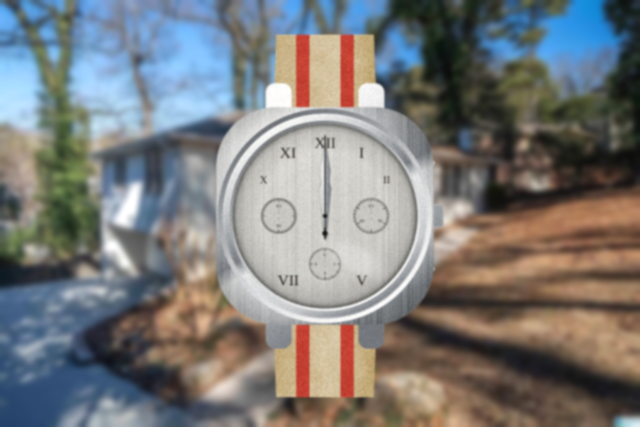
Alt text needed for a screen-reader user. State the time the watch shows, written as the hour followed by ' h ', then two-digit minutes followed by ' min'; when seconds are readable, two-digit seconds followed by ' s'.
12 h 00 min
